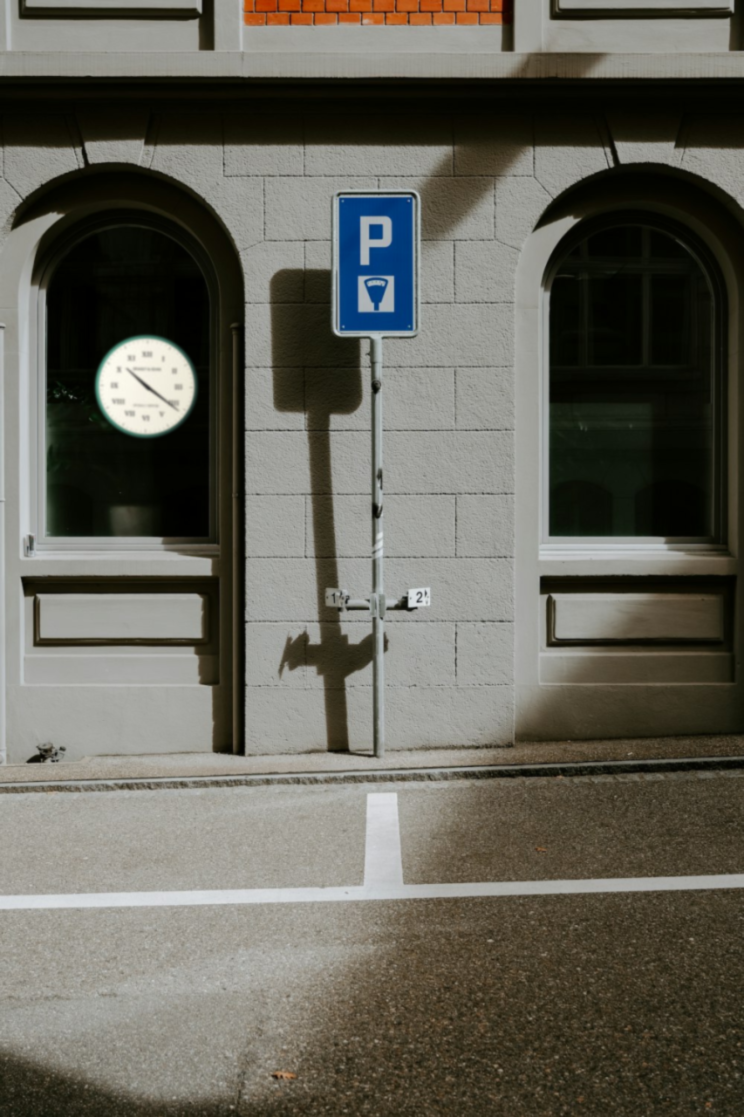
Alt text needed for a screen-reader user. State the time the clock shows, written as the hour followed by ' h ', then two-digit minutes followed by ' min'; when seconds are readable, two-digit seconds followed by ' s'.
10 h 21 min
